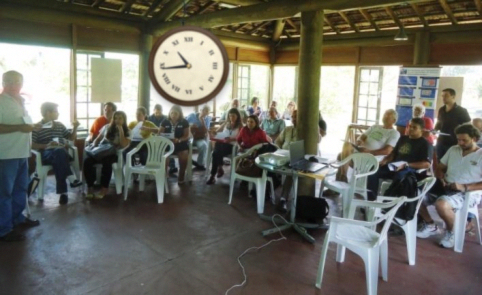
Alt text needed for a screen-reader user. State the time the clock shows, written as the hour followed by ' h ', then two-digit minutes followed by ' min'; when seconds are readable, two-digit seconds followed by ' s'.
10 h 44 min
